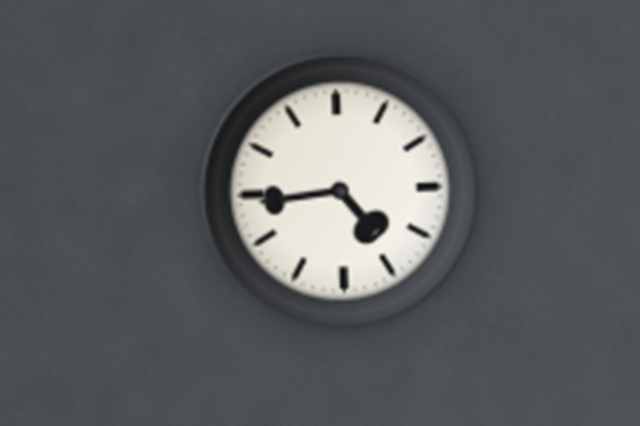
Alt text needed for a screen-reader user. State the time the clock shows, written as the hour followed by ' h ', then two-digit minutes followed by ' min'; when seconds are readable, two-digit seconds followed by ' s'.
4 h 44 min
